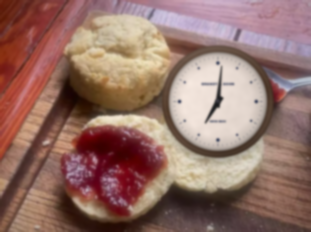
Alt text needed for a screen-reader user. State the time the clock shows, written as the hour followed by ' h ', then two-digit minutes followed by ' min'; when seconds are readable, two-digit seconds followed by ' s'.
7 h 01 min
